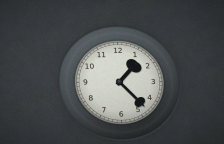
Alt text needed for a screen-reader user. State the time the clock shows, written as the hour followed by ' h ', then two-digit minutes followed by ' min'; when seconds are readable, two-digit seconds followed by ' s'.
1 h 23 min
